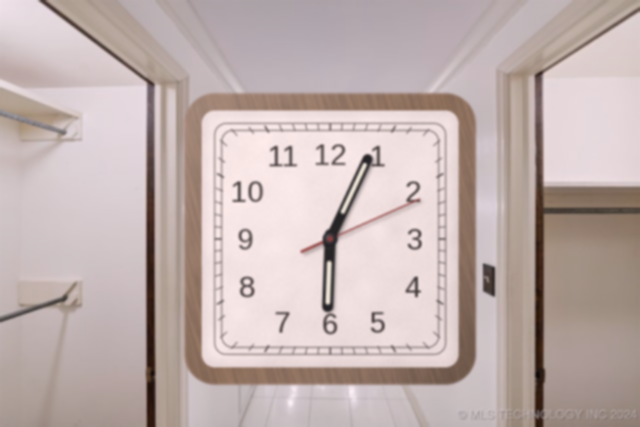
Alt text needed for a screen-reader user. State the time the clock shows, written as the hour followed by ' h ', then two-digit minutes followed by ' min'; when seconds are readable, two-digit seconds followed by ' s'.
6 h 04 min 11 s
